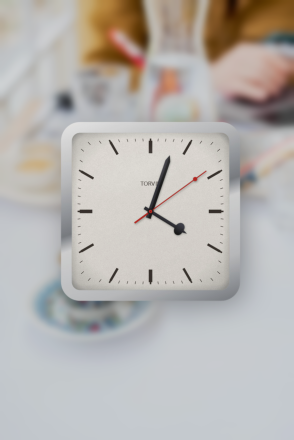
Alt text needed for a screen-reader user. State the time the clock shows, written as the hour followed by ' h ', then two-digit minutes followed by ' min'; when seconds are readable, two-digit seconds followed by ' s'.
4 h 03 min 09 s
